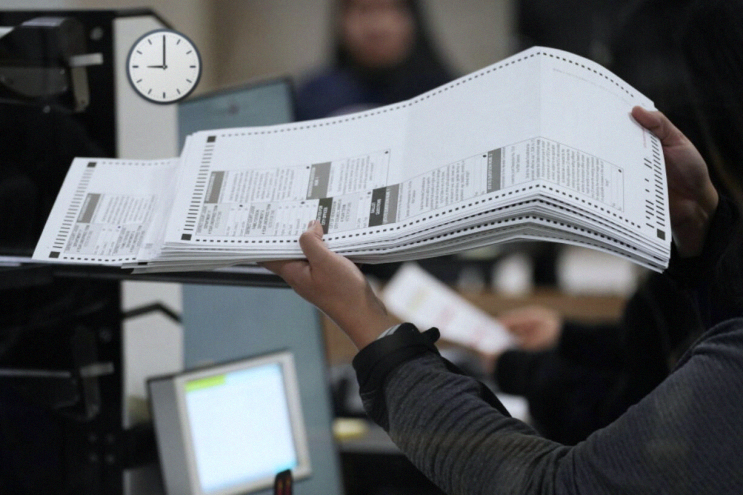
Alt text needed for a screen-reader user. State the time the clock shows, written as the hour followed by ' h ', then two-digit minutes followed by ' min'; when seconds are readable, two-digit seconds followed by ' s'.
9 h 00 min
